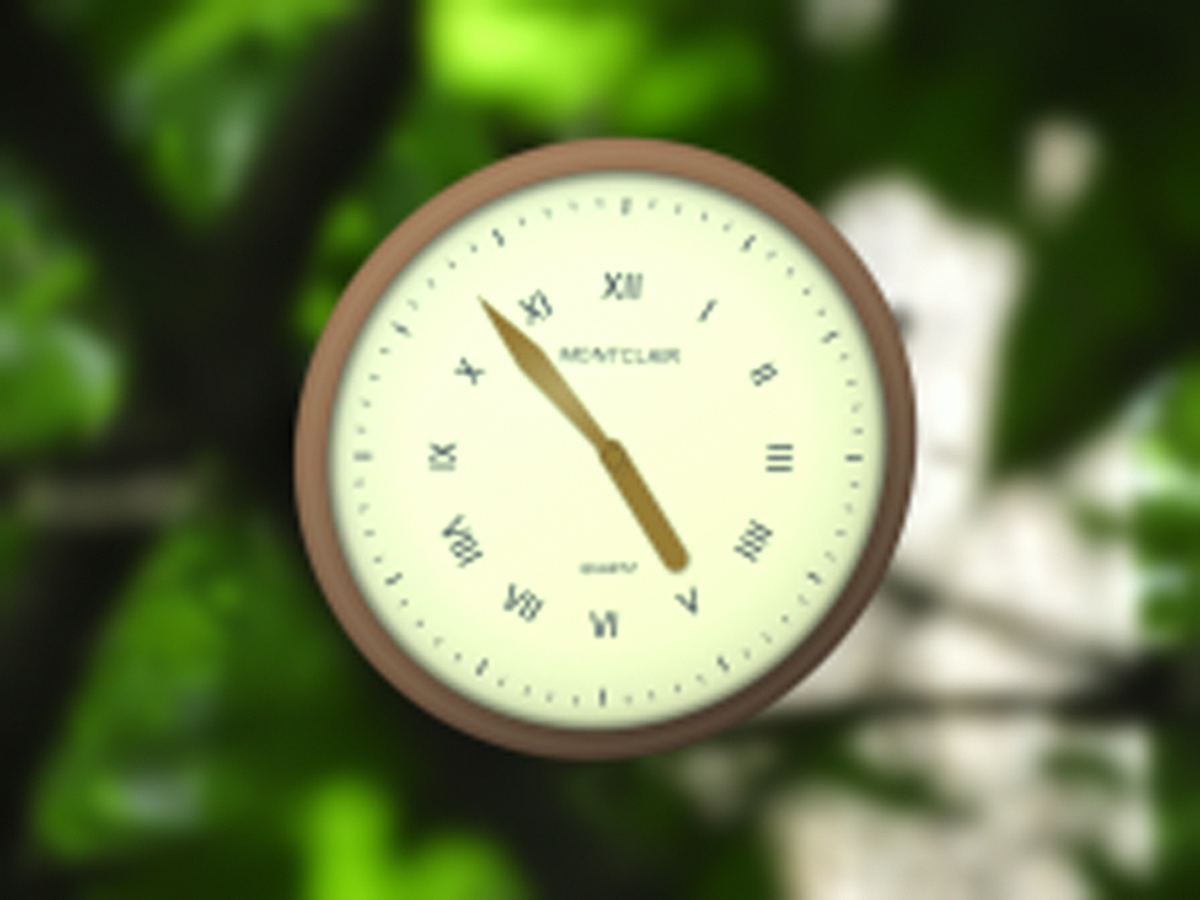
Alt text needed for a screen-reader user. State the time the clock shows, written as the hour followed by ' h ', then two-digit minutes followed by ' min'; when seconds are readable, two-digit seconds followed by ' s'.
4 h 53 min
